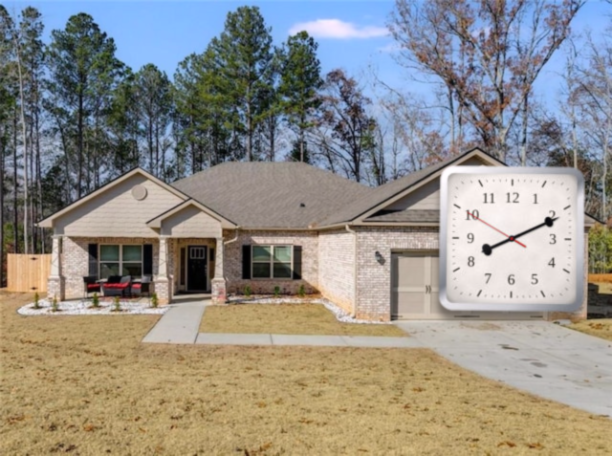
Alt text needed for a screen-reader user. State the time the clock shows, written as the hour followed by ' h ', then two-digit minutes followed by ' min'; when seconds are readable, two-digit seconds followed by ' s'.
8 h 10 min 50 s
